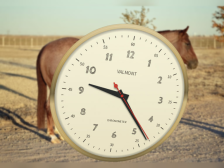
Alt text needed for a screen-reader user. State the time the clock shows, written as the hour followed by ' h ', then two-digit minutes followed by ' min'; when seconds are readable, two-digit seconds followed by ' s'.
9 h 23 min 23 s
